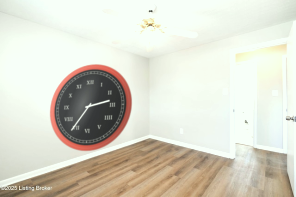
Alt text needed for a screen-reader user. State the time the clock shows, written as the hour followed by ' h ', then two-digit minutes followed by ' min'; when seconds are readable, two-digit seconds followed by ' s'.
2 h 36 min
